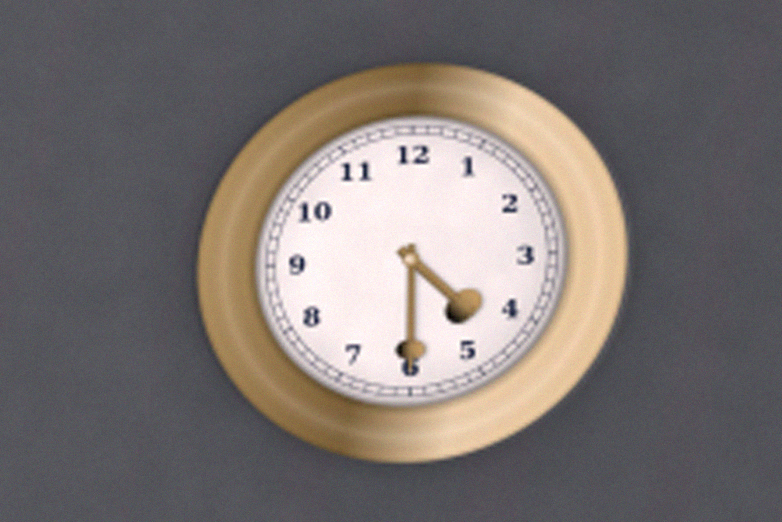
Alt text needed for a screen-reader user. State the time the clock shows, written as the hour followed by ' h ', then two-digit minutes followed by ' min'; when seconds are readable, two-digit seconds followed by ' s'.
4 h 30 min
